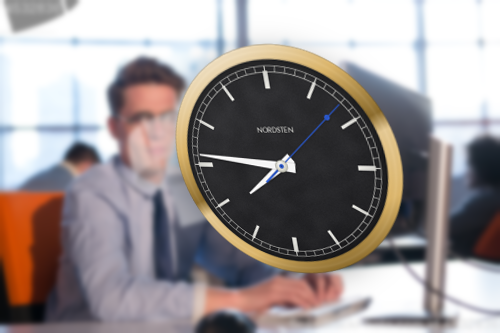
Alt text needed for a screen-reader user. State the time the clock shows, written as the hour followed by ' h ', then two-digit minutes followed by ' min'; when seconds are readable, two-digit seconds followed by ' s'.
7 h 46 min 08 s
